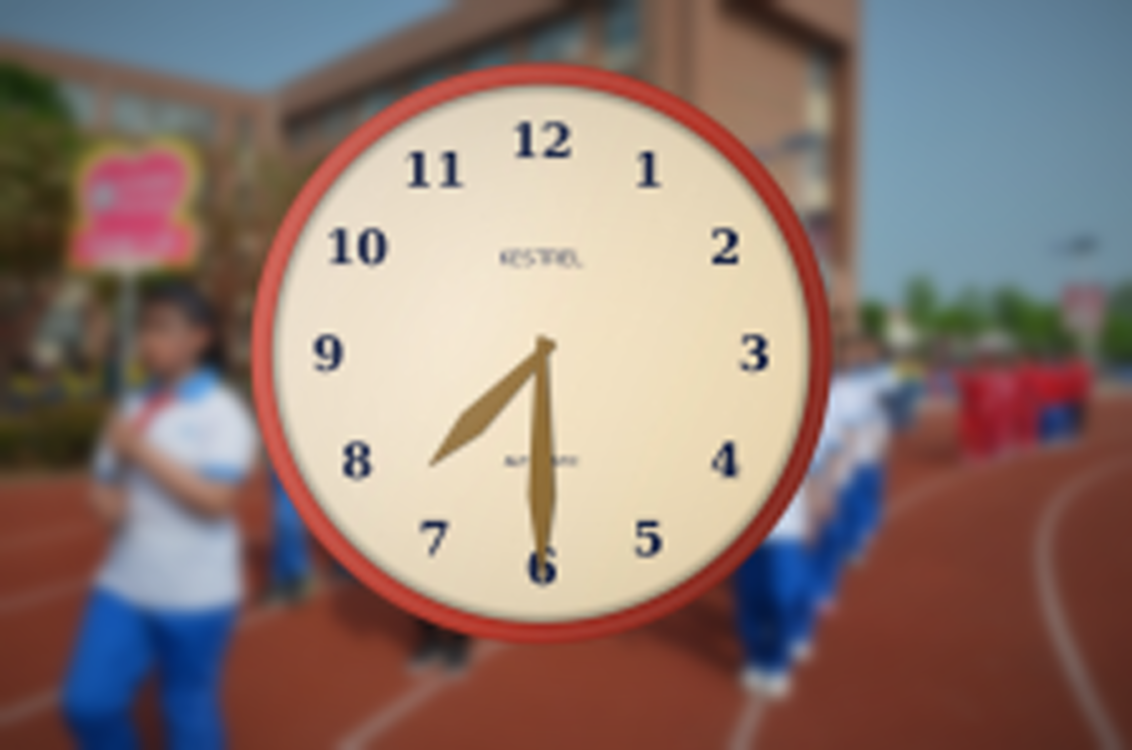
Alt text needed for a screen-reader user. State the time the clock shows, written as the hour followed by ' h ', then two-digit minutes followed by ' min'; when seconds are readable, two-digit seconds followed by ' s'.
7 h 30 min
